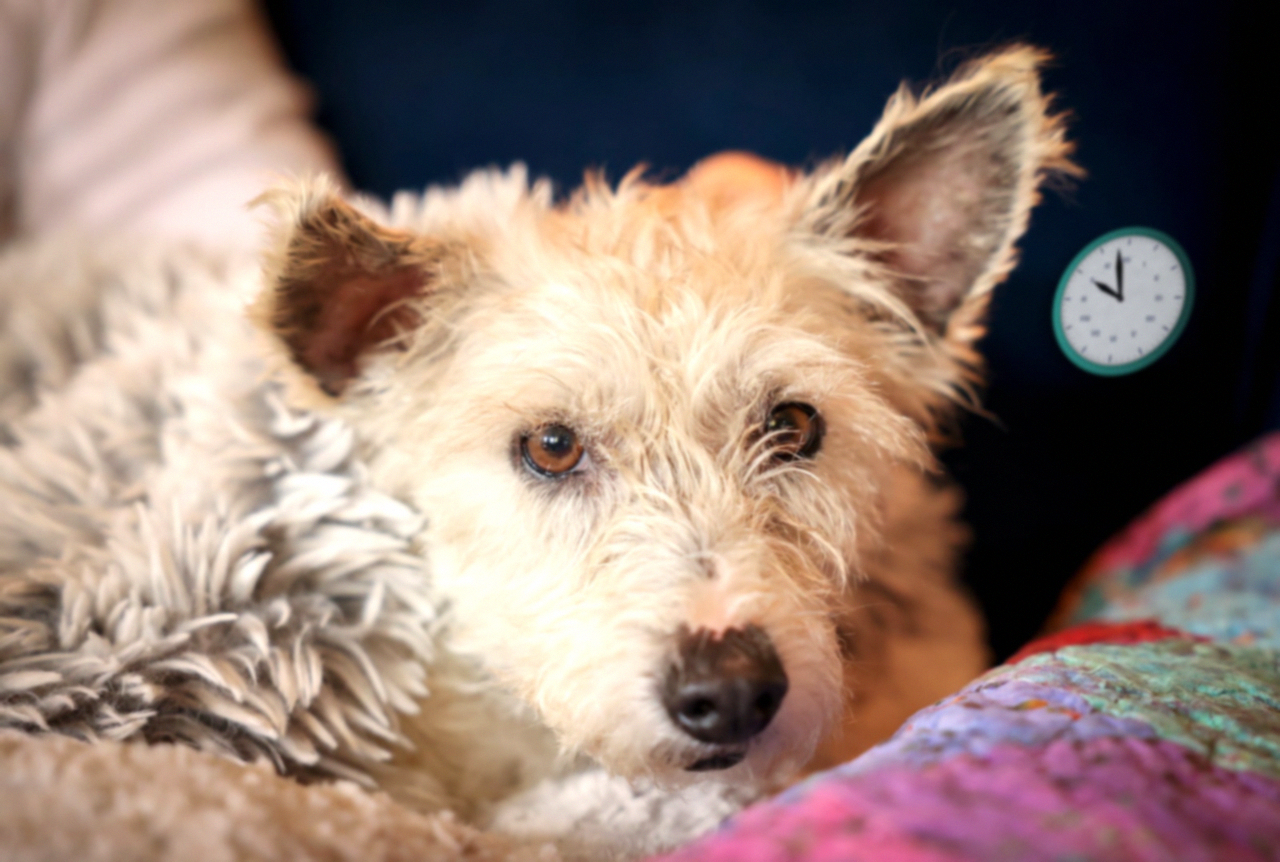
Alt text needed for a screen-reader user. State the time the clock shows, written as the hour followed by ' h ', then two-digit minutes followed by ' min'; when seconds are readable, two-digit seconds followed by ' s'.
9 h 58 min
